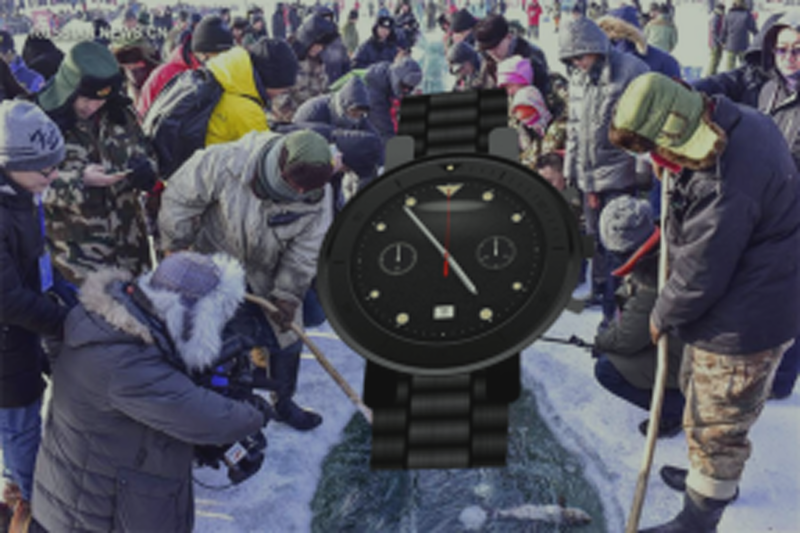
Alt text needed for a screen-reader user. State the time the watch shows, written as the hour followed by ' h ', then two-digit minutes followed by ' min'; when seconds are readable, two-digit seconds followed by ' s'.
4 h 54 min
